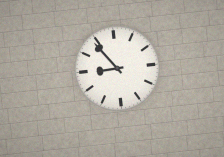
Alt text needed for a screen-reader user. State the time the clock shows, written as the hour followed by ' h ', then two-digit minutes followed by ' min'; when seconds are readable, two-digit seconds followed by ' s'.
8 h 54 min
